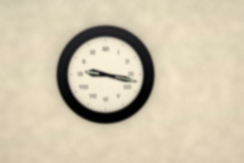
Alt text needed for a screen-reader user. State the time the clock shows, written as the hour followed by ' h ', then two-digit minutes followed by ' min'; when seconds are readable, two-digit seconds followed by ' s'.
9 h 17 min
